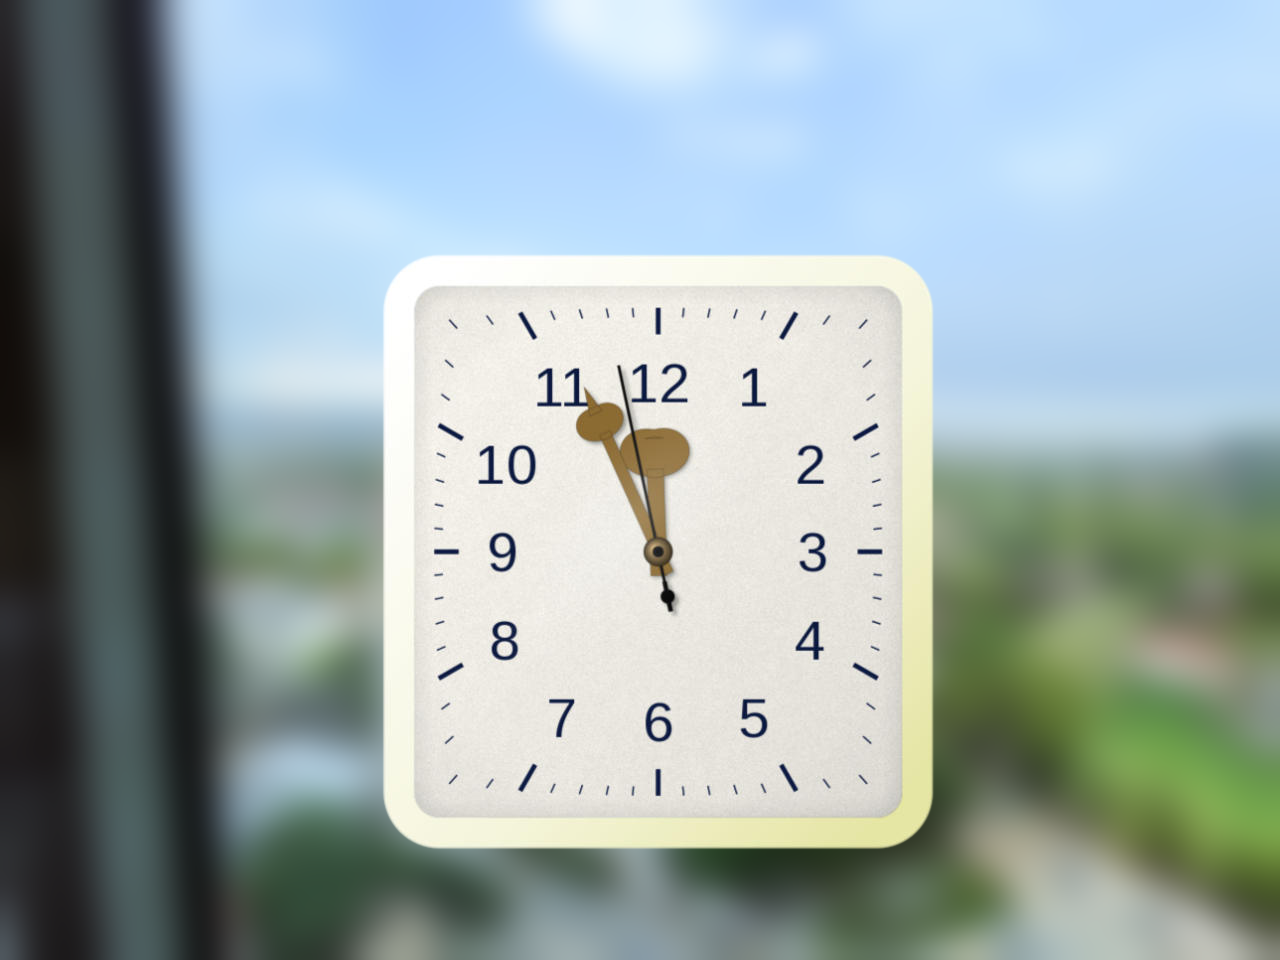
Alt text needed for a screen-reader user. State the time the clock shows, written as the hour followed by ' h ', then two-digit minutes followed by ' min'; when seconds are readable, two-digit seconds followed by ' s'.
11 h 55 min 58 s
